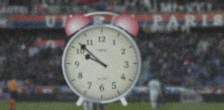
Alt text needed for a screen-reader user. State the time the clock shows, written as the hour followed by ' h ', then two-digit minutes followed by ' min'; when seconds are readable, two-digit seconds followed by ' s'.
9 h 52 min
